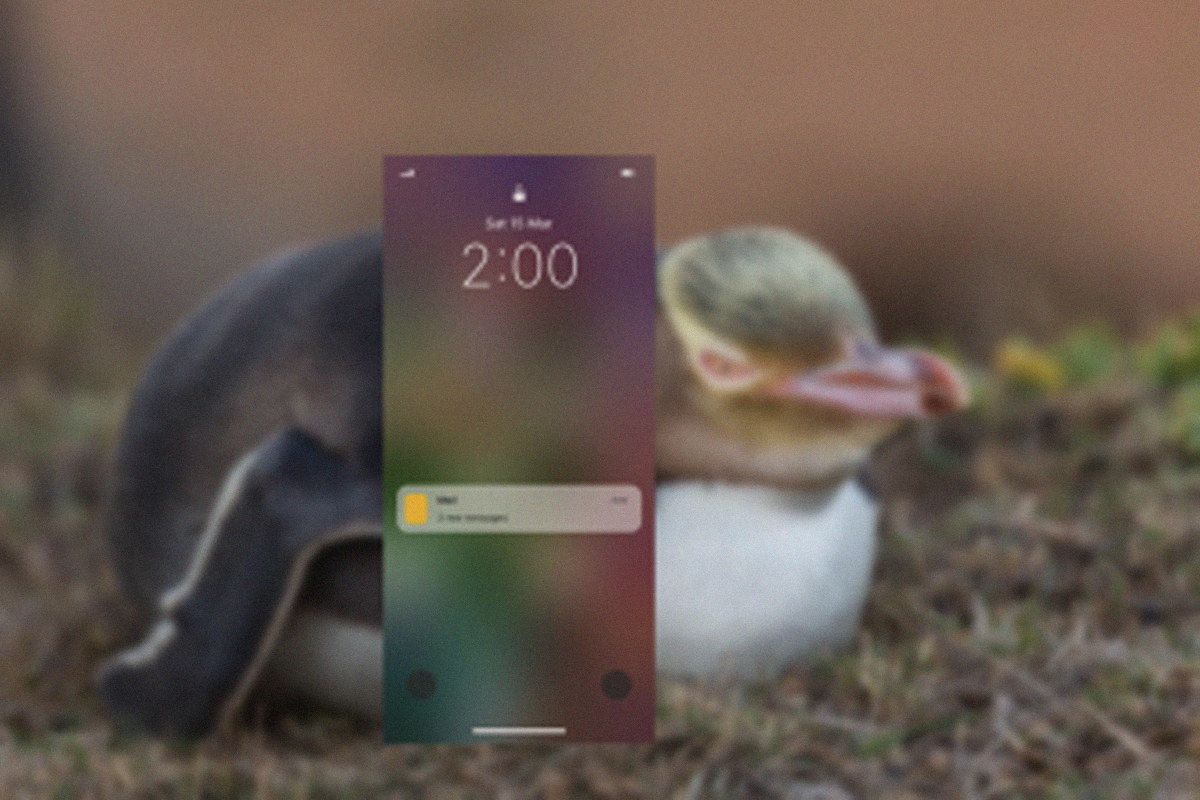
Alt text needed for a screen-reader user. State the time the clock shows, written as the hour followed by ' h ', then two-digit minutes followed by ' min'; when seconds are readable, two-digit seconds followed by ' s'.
2 h 00 min
